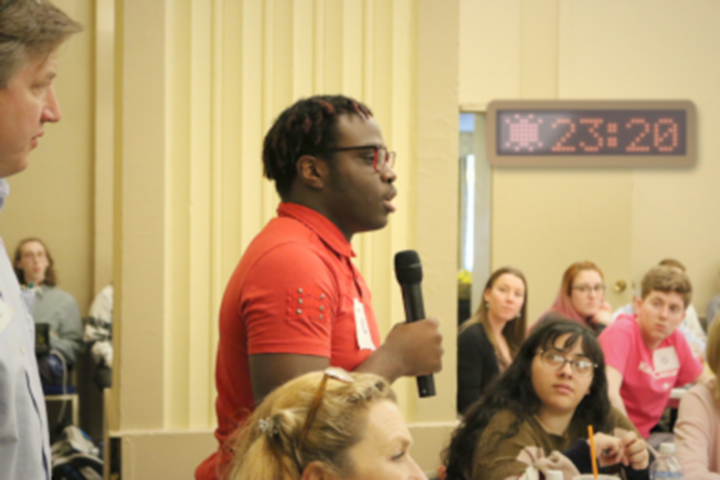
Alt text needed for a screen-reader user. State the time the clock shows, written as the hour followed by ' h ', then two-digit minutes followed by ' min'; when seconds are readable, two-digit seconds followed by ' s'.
23 h 20 min
